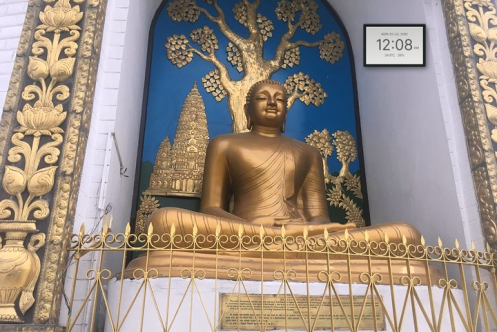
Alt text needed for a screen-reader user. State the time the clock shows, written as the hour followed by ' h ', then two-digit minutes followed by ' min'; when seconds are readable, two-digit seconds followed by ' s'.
12 h 08 min
